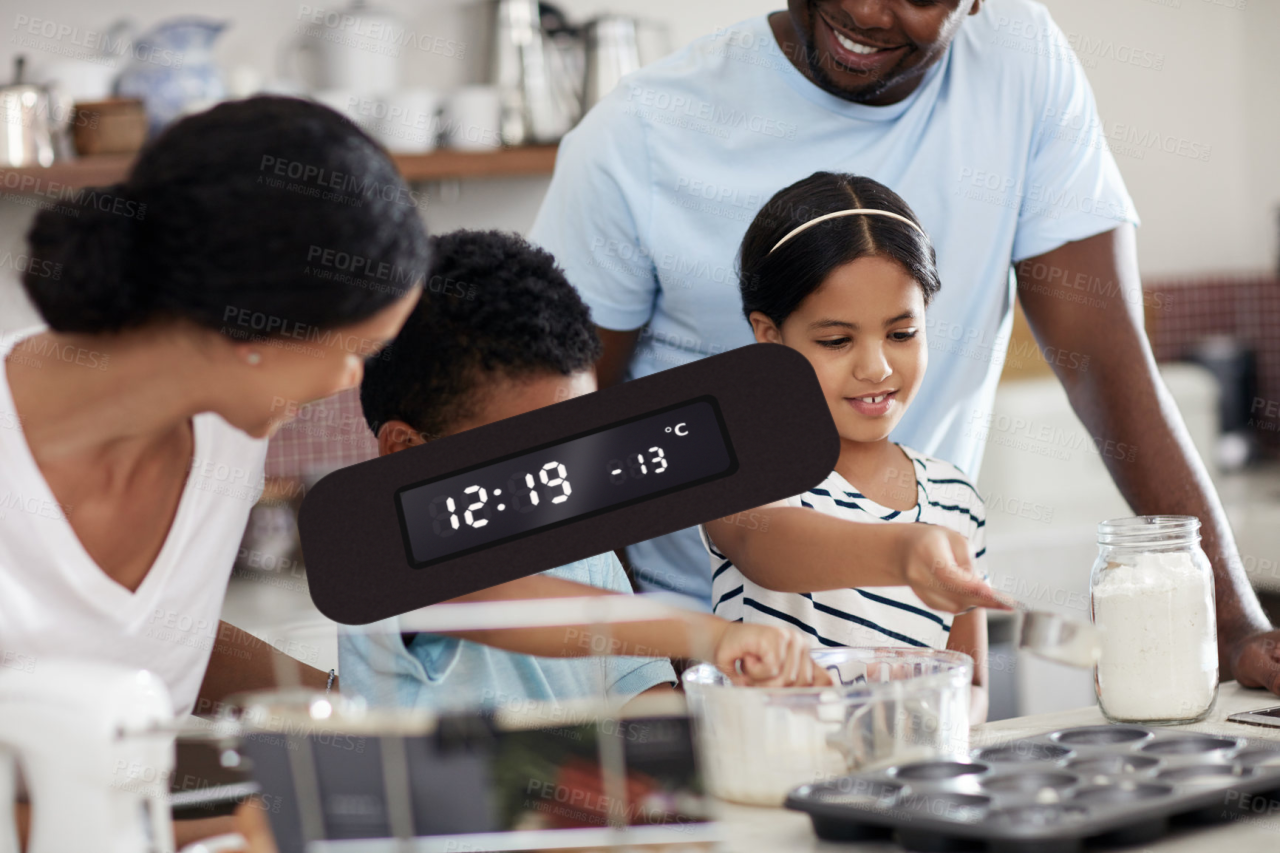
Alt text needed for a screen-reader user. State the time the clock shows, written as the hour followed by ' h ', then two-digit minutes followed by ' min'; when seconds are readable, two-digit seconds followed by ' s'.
12 h 19 min
